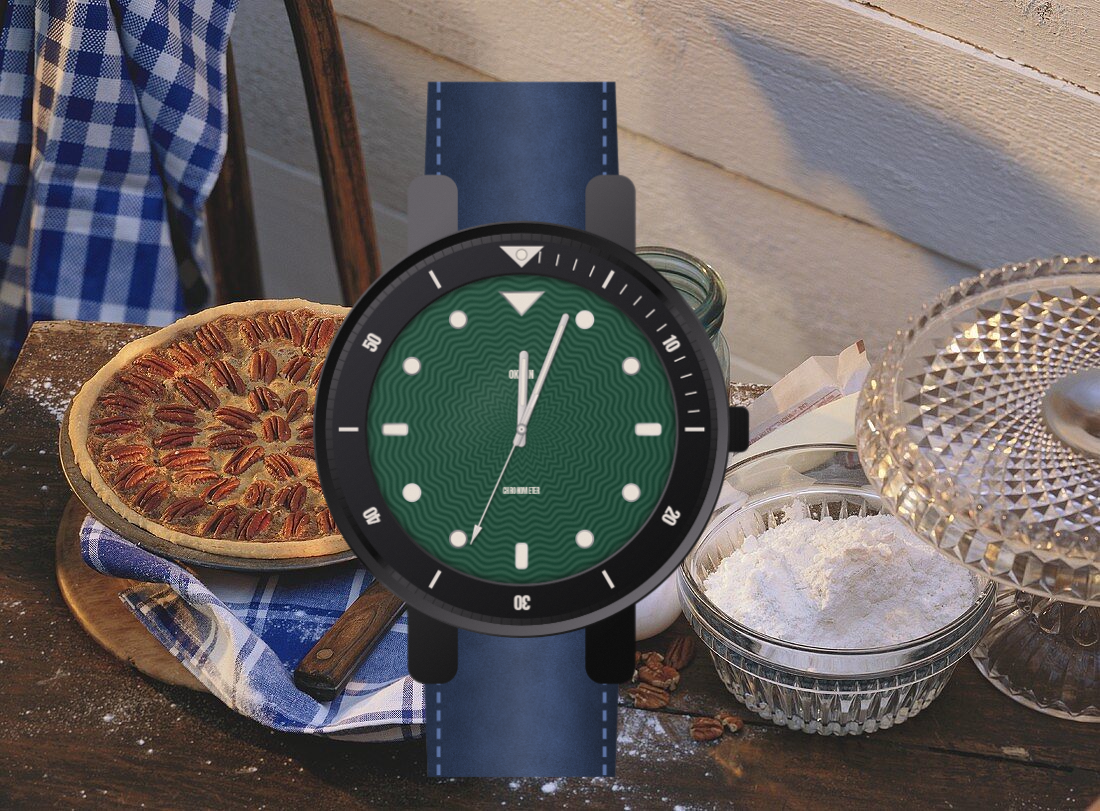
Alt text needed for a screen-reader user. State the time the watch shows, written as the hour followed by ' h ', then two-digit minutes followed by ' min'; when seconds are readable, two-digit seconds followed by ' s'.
12 h 03 min 34 s
